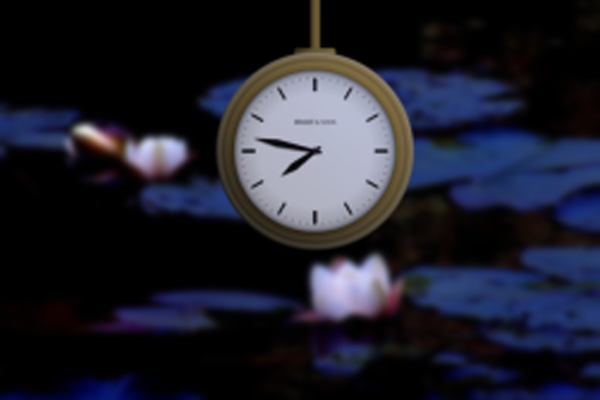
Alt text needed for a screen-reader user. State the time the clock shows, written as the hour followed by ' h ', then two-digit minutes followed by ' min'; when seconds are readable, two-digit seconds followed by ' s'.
7 h 47 min
